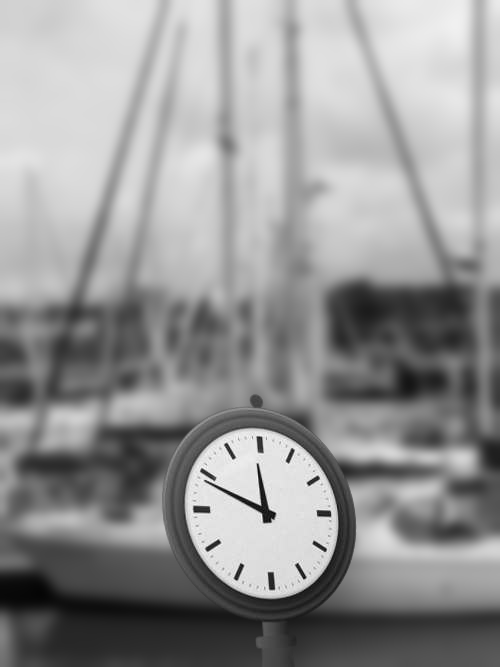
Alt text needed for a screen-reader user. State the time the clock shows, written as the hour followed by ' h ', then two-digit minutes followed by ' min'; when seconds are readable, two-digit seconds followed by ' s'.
11 h 49 min
